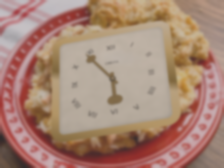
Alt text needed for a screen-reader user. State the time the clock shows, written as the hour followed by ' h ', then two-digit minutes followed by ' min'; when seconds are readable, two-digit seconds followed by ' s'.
5 h 54 min
